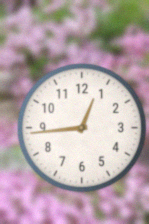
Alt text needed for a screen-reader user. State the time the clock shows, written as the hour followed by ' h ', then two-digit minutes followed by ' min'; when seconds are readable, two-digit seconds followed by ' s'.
12 h 44 min
